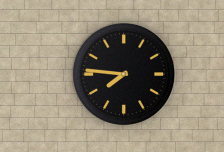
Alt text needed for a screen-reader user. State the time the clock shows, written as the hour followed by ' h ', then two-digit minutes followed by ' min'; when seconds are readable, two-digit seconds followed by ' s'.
7 h 46 min
